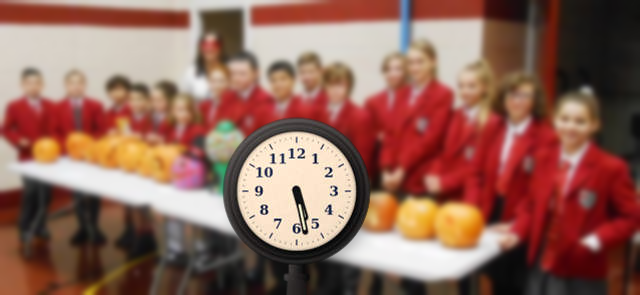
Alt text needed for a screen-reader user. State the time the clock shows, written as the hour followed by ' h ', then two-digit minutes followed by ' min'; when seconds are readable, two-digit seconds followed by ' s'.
5 h 28 min
